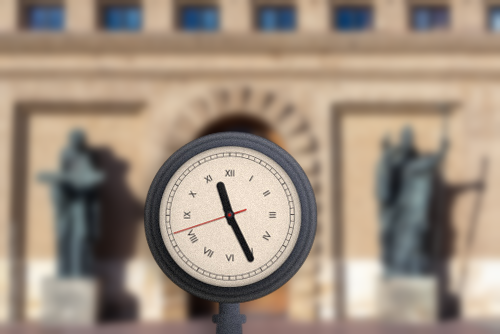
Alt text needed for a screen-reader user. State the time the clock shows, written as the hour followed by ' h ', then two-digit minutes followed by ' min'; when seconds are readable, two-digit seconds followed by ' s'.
11 h 25 min 42 s
